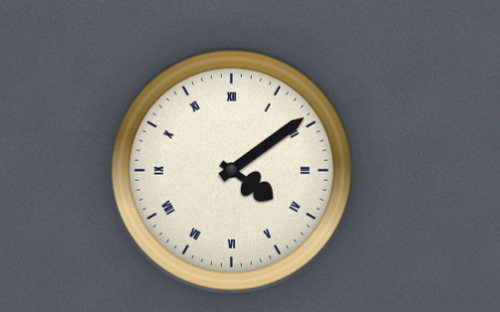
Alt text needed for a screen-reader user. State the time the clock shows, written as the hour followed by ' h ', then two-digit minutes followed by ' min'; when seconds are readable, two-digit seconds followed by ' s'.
4 h 09 min
